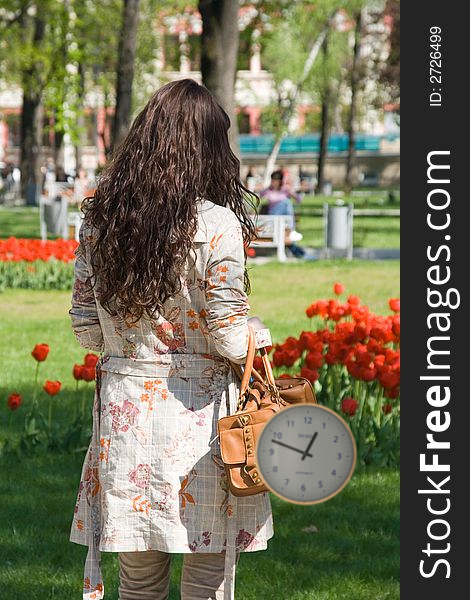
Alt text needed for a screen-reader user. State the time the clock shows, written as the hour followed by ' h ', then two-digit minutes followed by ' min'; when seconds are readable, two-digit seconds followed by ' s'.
12 h 48 min
